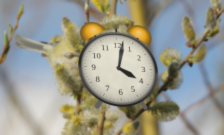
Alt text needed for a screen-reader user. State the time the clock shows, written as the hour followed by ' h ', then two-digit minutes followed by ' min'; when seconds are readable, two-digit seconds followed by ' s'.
4 h 02 min
